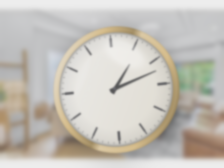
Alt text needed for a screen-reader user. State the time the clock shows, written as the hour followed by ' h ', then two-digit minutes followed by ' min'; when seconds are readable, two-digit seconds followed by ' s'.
1 h 12 min
